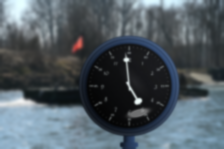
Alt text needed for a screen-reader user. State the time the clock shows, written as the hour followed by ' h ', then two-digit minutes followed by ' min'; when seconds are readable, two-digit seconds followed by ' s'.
4 h 59 min
